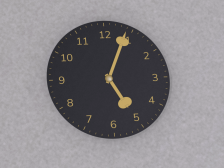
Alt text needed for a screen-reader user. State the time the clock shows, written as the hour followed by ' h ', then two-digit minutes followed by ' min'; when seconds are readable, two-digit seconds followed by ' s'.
5 h 04 min
